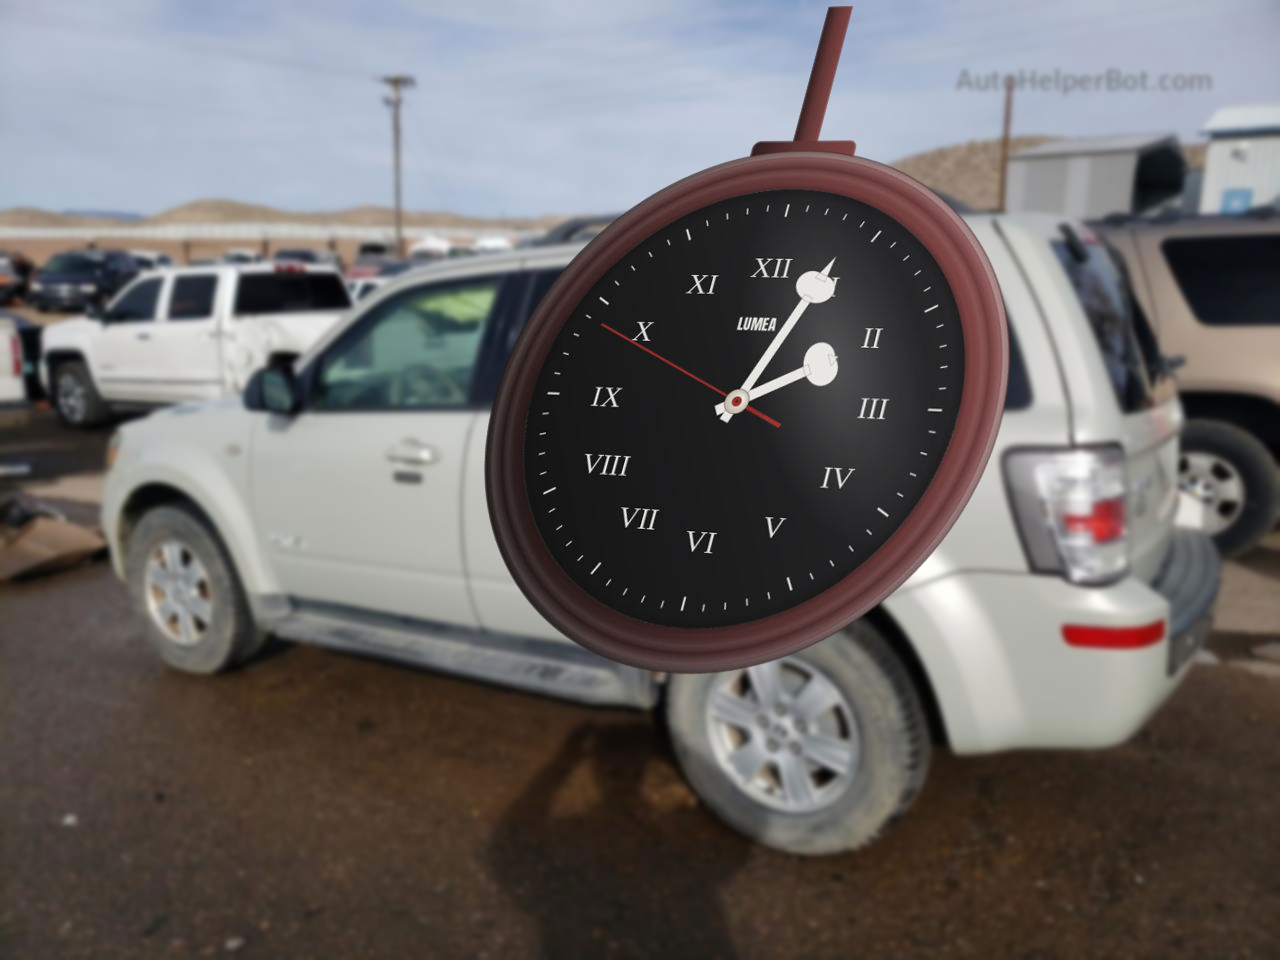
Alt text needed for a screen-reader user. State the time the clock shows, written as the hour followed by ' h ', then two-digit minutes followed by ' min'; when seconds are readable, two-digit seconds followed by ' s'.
2 h 03 min 49 s
